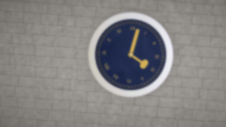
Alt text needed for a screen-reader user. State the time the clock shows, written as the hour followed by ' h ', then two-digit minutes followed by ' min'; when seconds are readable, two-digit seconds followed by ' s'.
4 h 02 min
